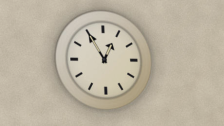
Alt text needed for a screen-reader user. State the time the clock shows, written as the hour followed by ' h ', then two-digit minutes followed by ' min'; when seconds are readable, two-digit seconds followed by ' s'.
12 h 55 min
